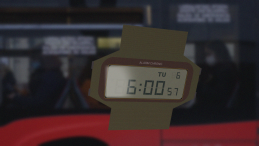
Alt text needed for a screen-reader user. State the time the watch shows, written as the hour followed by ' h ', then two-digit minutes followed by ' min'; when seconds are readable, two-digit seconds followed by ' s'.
6 h 00 min 57 s
